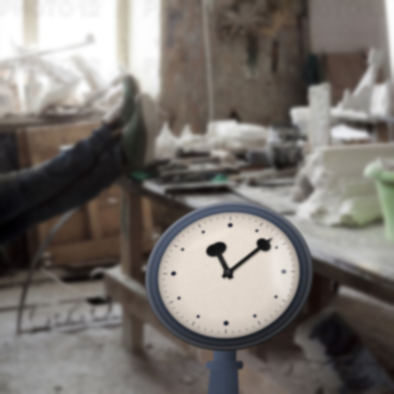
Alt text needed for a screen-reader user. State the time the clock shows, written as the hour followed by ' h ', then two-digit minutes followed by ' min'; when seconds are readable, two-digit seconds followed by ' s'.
11 h 08 min
